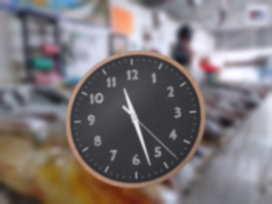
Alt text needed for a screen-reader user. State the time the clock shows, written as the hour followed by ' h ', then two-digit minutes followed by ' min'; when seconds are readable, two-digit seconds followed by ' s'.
11 h 27 min 23 s
